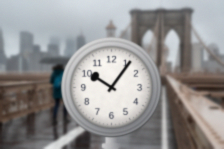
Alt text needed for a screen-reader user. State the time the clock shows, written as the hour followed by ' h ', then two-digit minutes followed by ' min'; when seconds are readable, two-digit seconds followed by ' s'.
10 h 06 min
